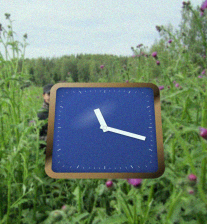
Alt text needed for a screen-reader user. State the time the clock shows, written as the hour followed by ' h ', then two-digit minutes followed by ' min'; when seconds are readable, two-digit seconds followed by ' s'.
11 h 18 min
